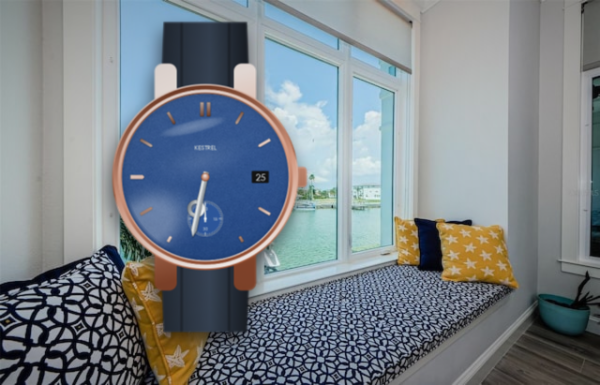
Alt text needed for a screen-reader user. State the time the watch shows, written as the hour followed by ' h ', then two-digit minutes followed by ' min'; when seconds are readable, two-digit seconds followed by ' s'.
6 h 32 min
